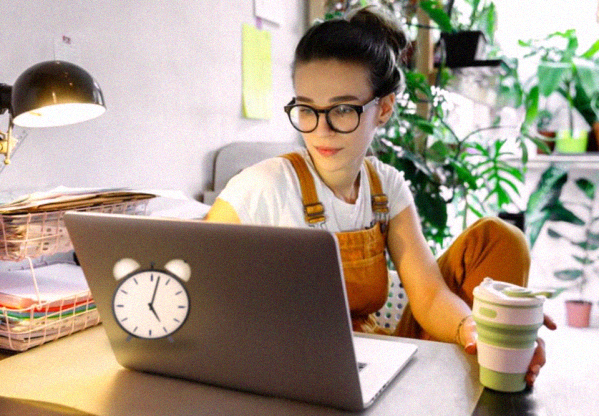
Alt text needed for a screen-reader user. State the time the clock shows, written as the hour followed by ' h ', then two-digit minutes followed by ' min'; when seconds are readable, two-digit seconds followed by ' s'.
5 h 02 min
